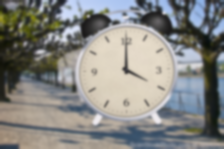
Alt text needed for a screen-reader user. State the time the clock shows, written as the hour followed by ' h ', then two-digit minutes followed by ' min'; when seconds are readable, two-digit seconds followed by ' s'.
4 h 00 min
